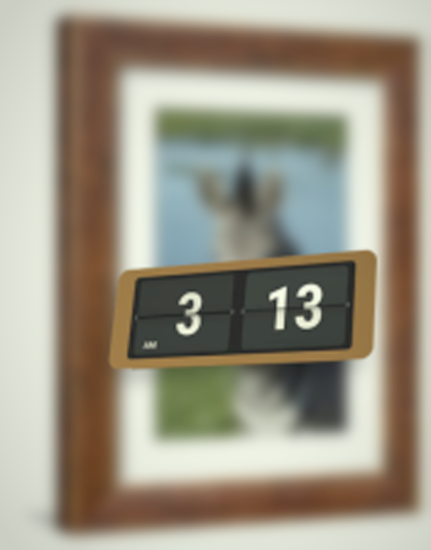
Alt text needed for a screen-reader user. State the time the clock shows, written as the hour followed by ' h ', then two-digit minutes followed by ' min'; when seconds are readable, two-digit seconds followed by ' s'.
3 h 13 min
